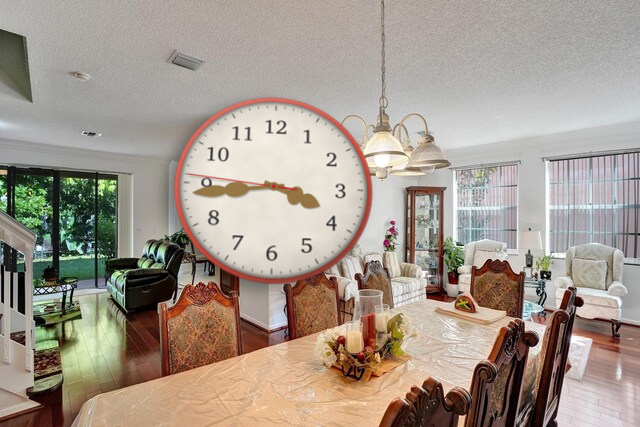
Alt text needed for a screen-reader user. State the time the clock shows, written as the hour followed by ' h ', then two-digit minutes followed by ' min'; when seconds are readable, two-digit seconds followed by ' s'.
3 h 43 min 46 s
